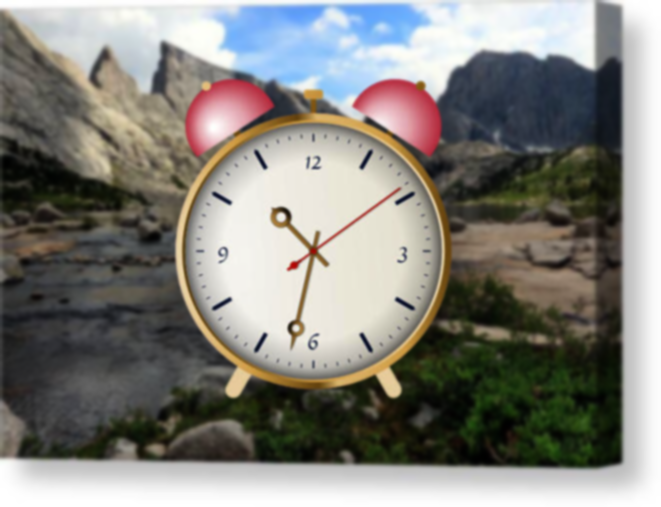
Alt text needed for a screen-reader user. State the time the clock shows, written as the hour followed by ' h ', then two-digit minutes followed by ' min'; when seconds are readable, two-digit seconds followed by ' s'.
10 h 32 min 09 s
